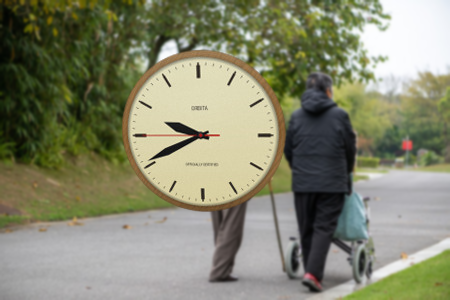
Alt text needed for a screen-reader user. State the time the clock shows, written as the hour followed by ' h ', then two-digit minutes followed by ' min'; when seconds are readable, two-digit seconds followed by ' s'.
9 h 40 min 45 s
